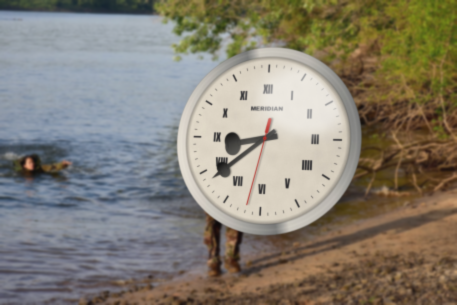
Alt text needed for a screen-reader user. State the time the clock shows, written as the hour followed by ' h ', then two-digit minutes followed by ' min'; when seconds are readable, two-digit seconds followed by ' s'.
8 h 38 min 32 s
